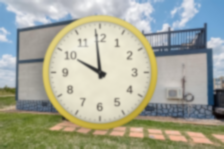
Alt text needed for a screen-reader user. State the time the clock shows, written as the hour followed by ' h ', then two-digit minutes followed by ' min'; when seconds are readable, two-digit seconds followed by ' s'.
9 h 59 min
